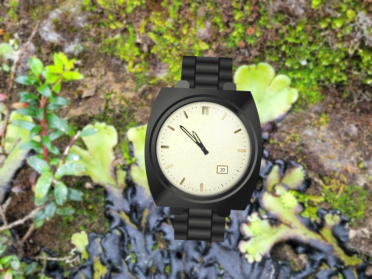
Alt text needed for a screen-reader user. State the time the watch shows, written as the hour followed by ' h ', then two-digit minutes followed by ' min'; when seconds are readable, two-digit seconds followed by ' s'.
10 h 52 min
